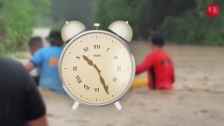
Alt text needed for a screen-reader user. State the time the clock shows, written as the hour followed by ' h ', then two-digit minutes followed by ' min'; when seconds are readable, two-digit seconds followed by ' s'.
10 h 26 min
